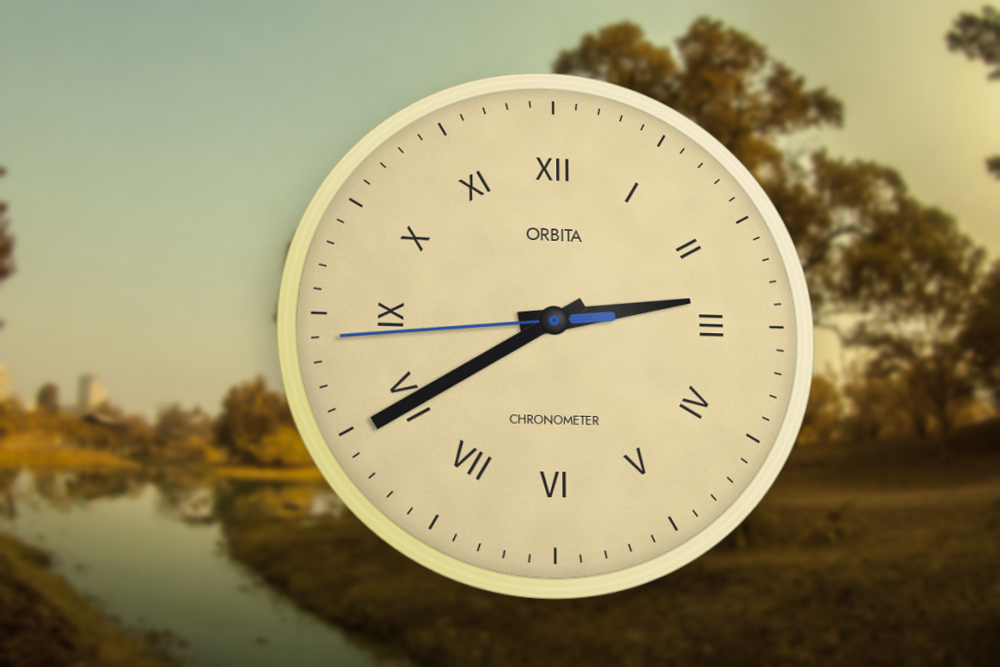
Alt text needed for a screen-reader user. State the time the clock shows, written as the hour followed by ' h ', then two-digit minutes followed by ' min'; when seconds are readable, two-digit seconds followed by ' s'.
2 h 39 min 44 s
